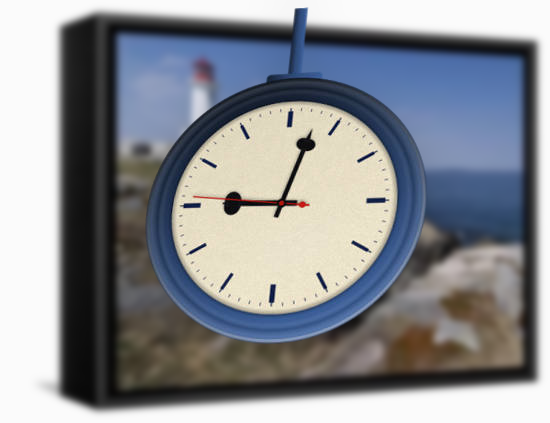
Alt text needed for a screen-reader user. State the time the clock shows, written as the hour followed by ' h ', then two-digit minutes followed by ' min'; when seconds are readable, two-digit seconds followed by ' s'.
9 h 02 min 46 s
